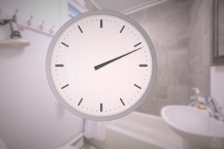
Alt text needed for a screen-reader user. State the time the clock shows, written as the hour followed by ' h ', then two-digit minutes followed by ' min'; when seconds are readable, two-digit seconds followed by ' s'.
2 h 11 min
